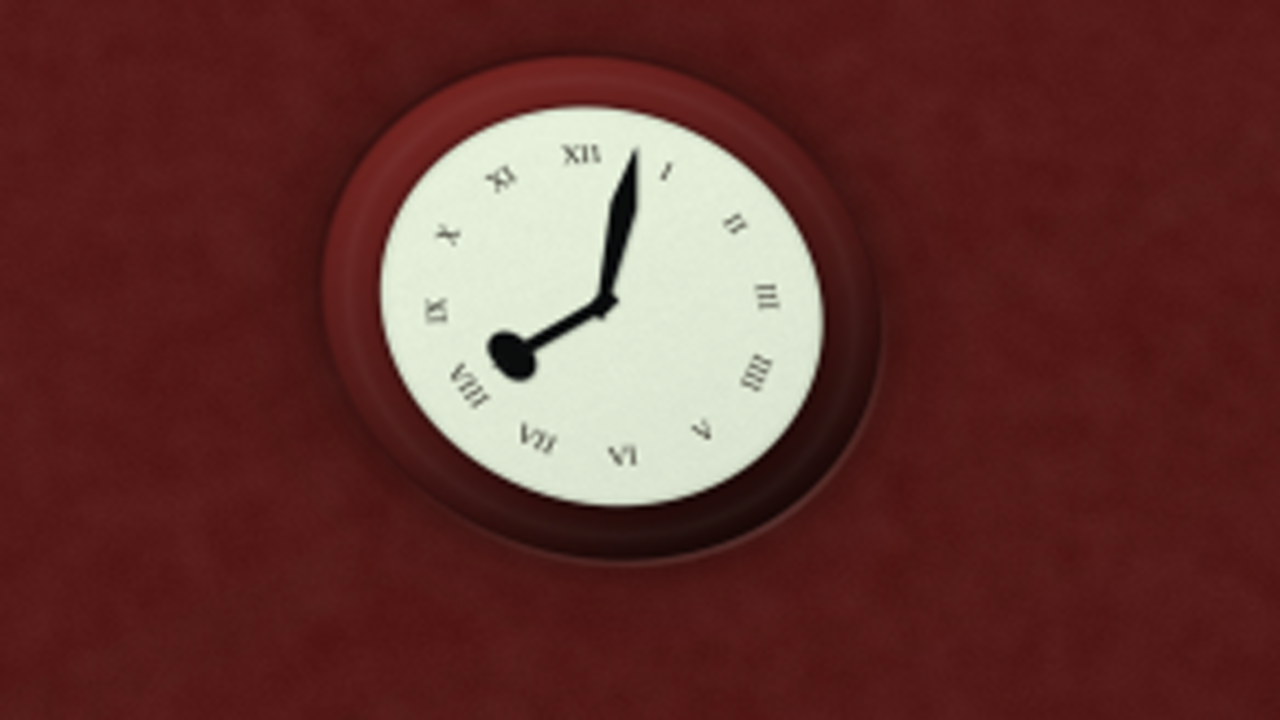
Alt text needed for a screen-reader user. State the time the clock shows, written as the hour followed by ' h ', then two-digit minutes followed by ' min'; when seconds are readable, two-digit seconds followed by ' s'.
8 h 03 min
